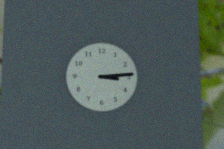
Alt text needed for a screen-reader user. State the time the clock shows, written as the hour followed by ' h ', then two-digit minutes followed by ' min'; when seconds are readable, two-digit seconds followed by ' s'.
3 h 14 min
